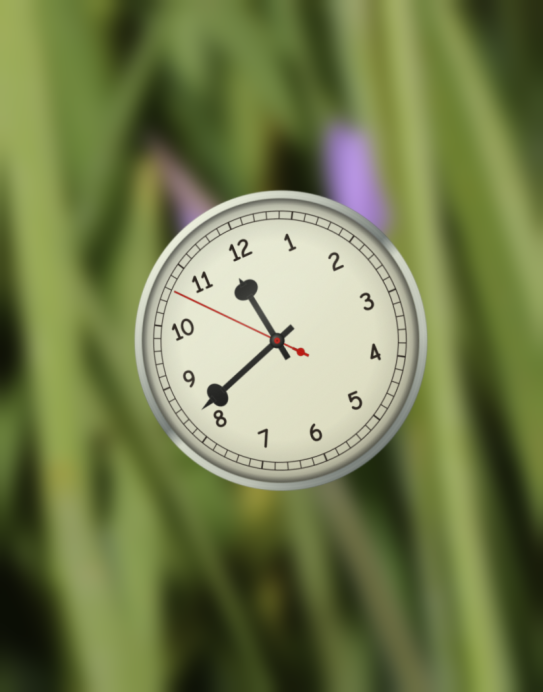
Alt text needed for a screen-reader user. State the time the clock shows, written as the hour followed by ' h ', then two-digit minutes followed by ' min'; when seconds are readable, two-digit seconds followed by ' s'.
11 h 41 min 53 s
